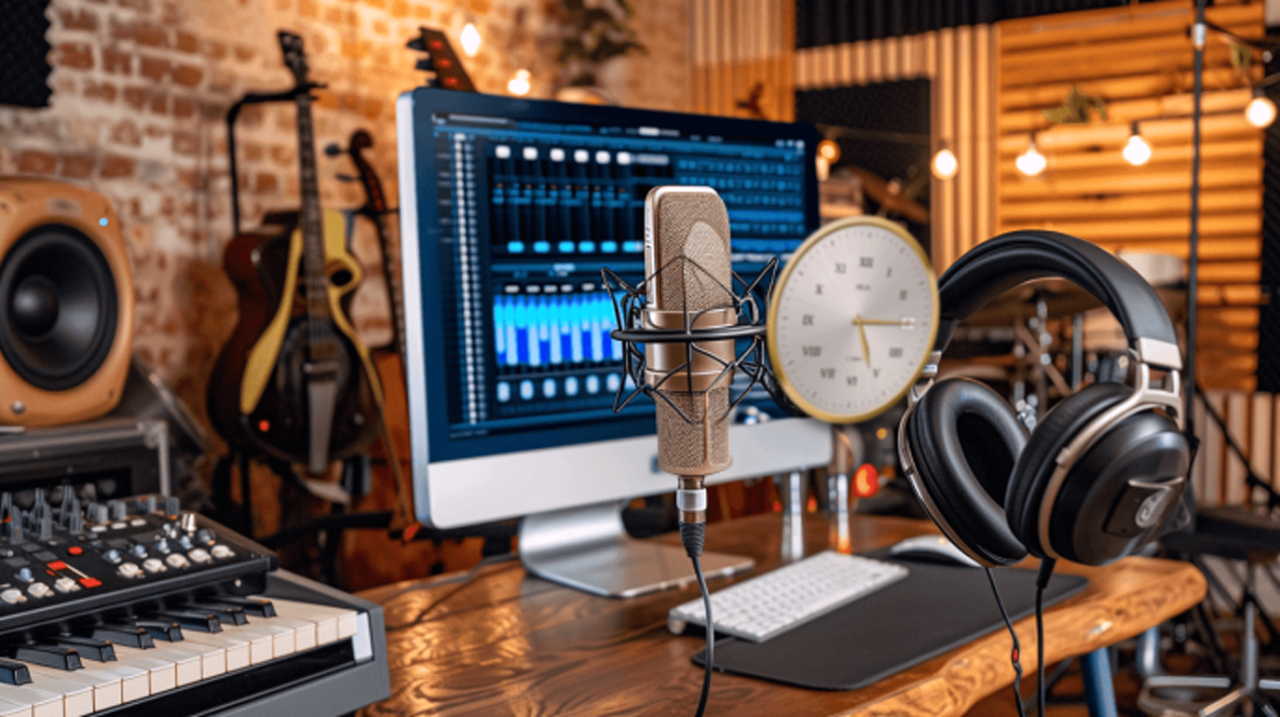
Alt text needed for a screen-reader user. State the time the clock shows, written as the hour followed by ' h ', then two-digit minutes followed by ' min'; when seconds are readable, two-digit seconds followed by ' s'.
5 h 15 min
